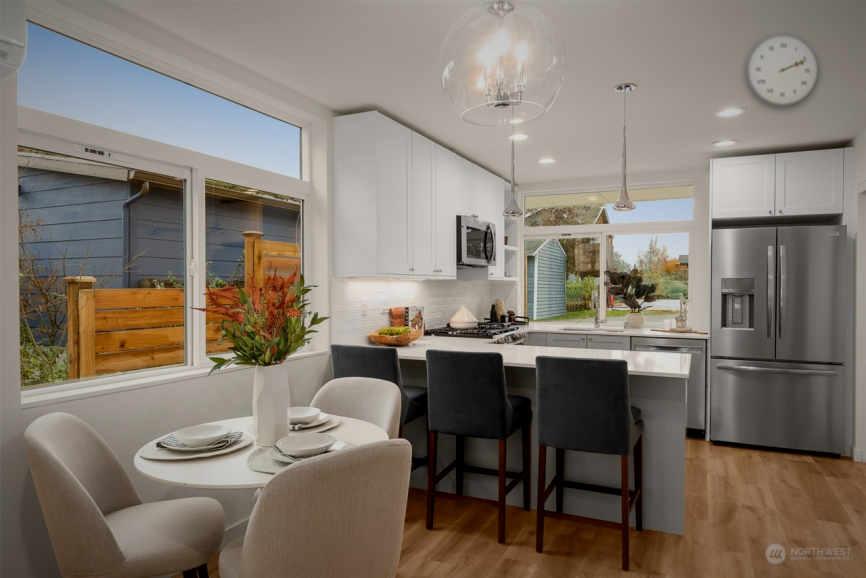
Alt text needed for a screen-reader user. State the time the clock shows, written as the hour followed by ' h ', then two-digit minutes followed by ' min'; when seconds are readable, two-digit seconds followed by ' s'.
2 h 11 min
